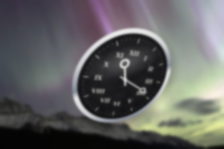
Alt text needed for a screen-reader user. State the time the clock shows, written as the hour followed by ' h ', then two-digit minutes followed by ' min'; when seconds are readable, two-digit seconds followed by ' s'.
11 h 19 min
